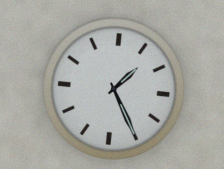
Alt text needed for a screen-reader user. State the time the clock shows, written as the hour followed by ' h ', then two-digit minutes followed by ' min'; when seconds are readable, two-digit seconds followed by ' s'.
1 h 25 min
